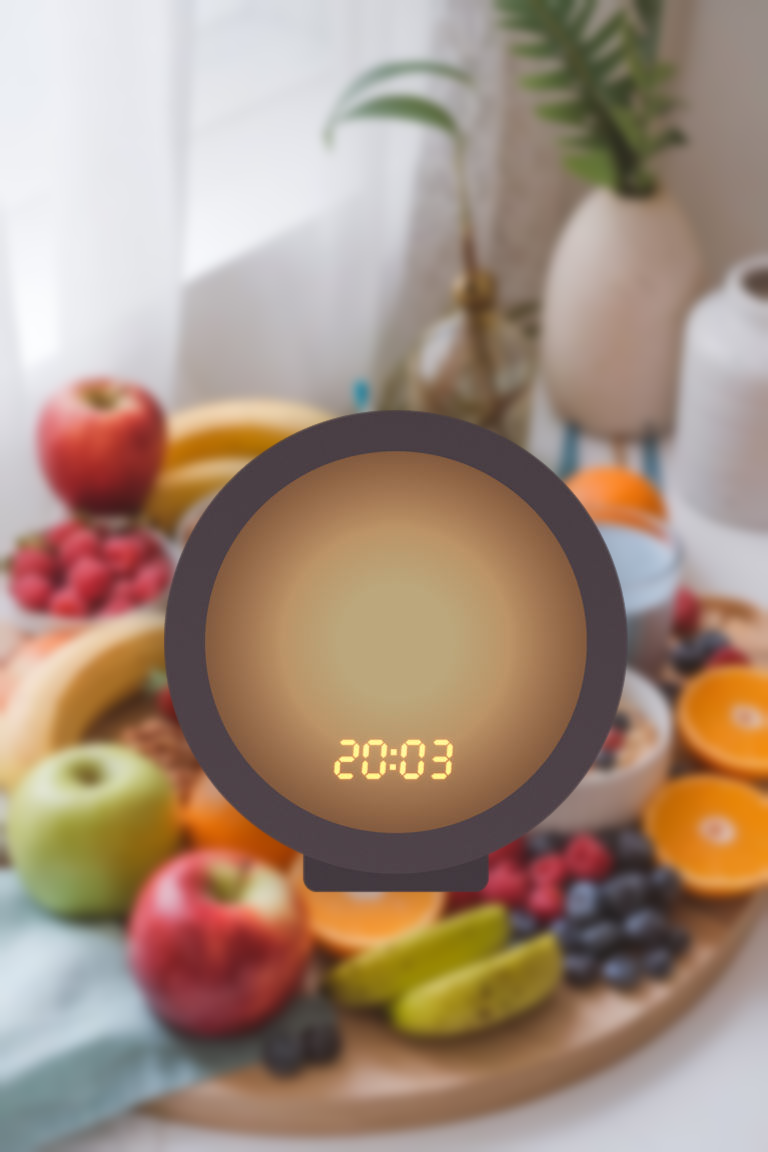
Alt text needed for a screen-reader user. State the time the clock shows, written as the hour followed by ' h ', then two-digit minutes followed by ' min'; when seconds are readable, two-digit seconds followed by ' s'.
20 h 03 min
